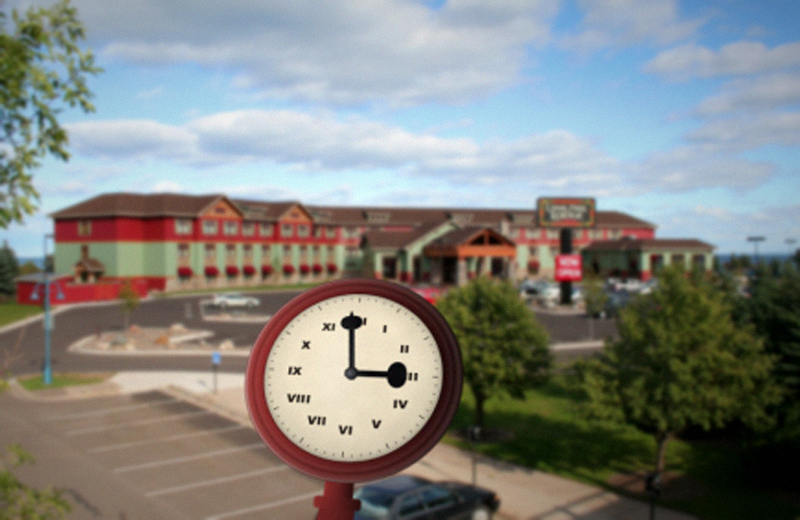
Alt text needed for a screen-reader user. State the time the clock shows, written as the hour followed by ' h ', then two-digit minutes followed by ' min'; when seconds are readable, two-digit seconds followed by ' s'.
2 h 59 min
